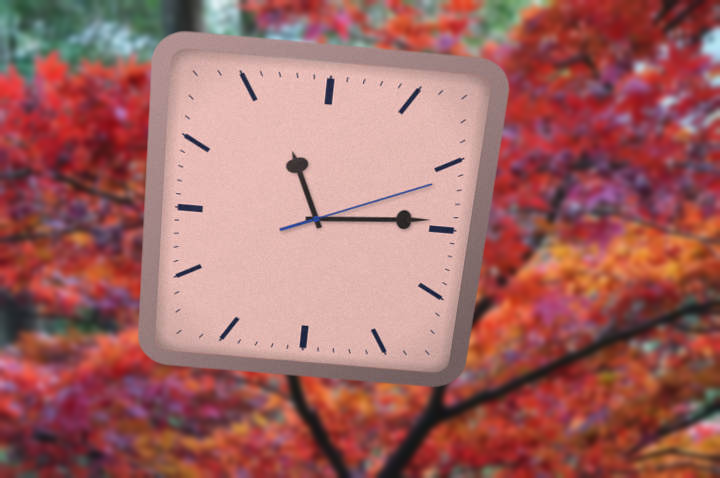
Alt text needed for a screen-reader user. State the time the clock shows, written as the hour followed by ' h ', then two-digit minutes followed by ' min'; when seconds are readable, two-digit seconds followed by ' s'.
11 h 14 min 11 s
